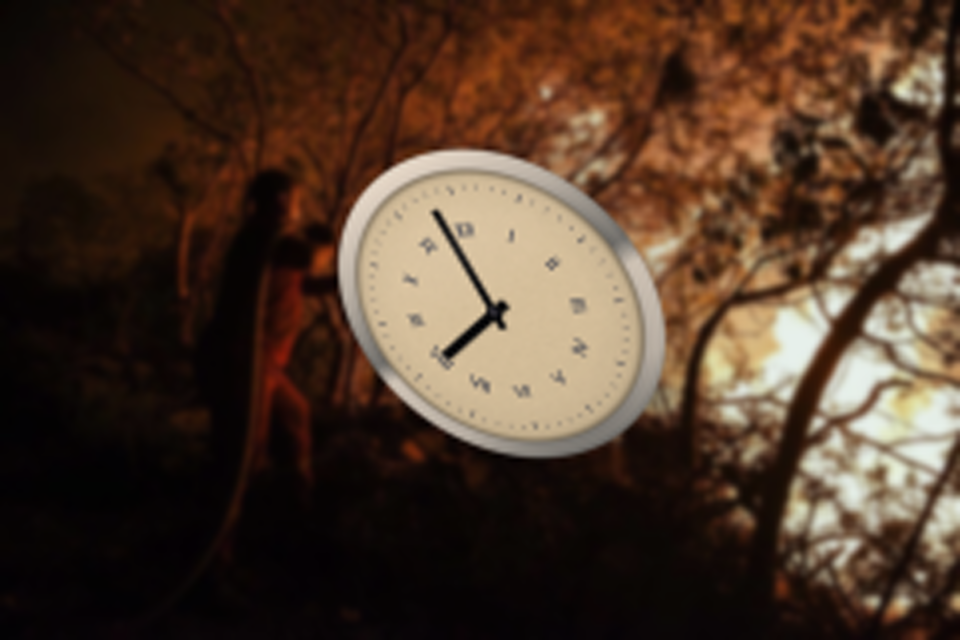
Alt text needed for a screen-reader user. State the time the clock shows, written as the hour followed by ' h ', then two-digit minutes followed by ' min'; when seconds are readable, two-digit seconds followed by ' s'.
7 h 58 min
